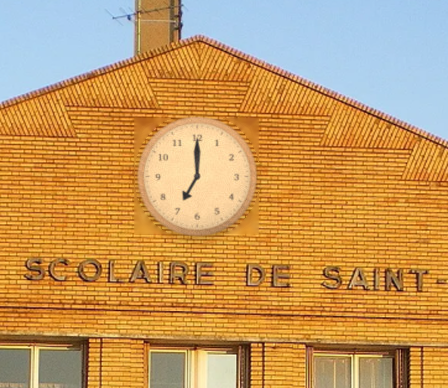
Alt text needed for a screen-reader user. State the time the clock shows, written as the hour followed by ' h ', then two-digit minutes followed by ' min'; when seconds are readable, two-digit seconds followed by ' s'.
7 h 00 min
